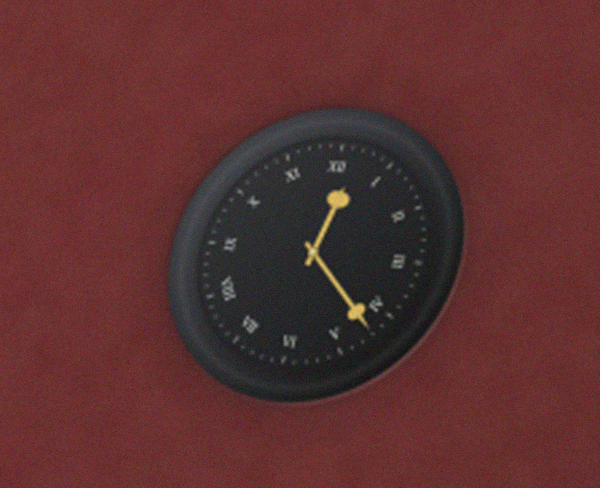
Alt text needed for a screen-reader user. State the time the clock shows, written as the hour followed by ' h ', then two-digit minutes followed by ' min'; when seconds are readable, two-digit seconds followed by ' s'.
12 h 22 min
